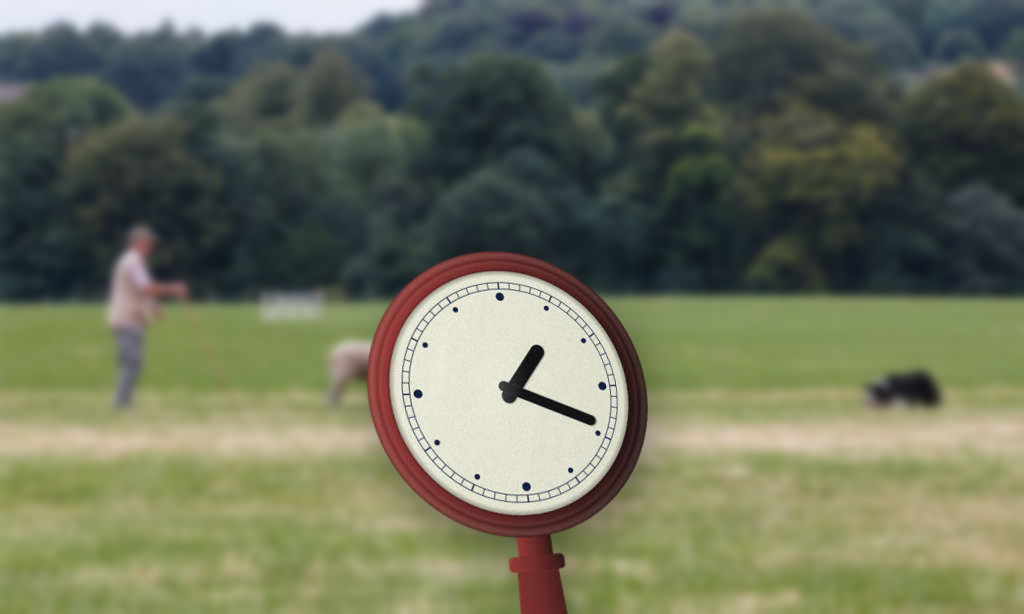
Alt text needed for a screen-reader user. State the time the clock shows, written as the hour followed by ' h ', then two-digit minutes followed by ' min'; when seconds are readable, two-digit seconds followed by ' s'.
1 h 19 min
